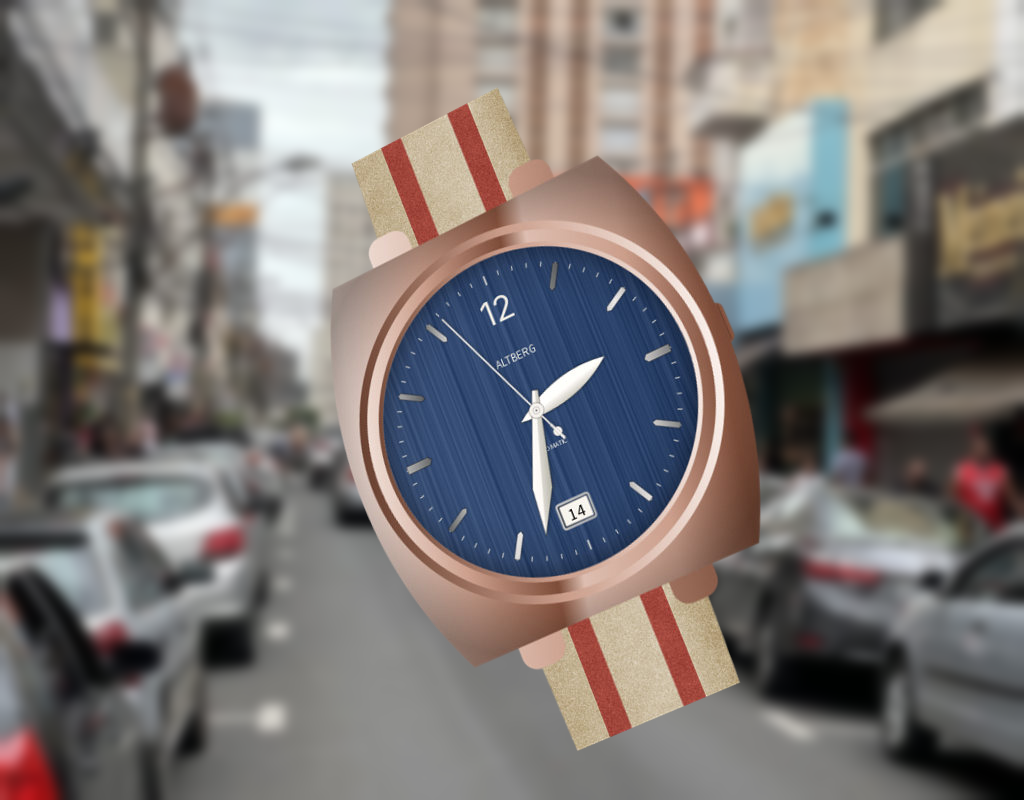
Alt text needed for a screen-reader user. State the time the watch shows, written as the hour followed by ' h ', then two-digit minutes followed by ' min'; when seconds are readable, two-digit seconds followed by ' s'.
2 h 32 min 56 s
